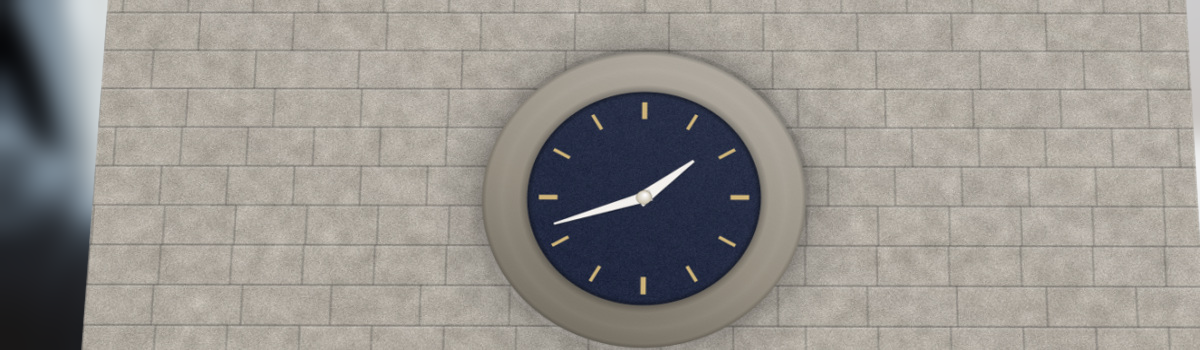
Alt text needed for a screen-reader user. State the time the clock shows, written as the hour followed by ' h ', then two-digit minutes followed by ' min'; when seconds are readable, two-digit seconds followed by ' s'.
1 h 42 min
